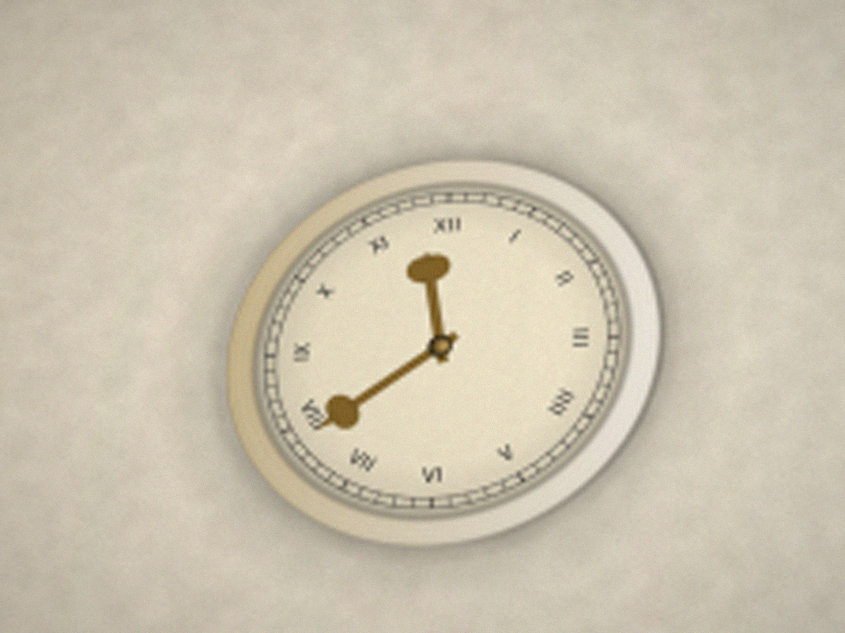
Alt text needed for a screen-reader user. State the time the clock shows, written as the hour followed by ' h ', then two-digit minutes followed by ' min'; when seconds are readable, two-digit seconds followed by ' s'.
11 h 39 min
